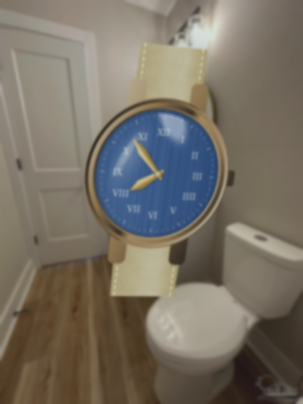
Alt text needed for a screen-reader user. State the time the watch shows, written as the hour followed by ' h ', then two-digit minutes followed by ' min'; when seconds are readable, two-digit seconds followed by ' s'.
7 h 53 min
